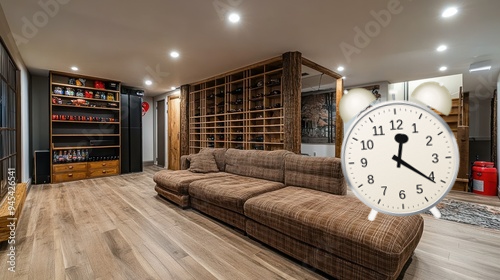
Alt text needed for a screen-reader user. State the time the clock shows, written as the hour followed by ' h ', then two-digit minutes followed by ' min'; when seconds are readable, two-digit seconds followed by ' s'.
12 h 21 min
